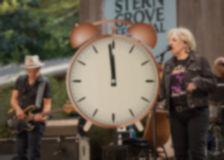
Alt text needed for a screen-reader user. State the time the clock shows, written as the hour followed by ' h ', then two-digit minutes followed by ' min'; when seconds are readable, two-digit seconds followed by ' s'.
11 h 59 min
